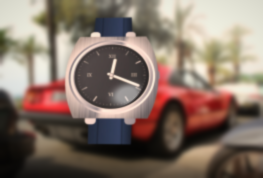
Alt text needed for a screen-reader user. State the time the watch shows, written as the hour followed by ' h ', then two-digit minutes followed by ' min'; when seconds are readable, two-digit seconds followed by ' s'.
12 h 19 min
